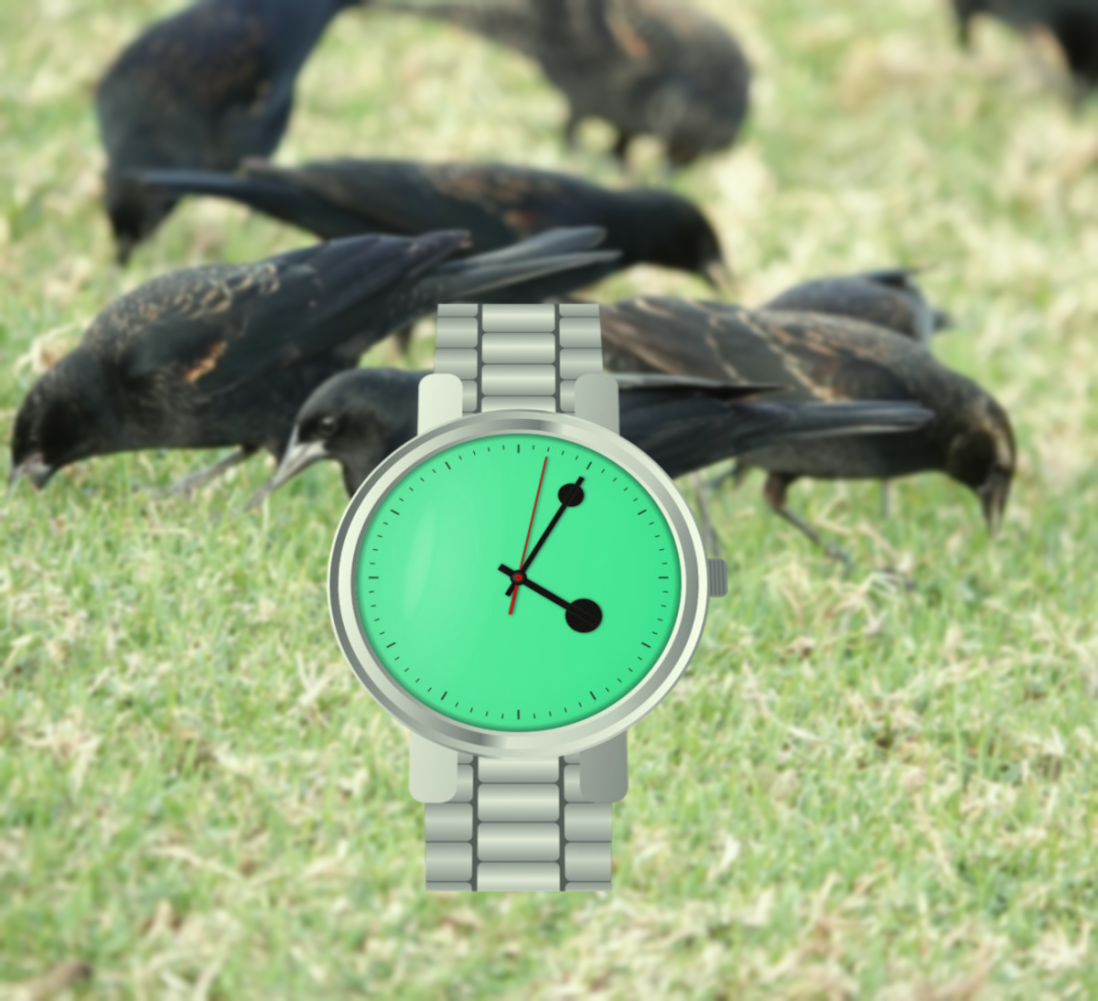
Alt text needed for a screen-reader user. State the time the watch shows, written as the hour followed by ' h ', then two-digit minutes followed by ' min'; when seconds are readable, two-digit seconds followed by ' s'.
4 h 05 min 02 s
